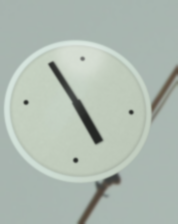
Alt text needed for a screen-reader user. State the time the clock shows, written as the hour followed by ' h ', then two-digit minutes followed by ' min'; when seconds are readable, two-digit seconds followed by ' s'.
4 h 54 min
